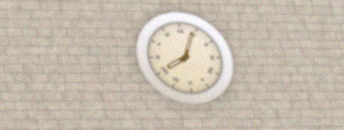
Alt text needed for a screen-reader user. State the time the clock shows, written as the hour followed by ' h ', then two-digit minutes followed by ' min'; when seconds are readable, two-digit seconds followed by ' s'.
8 h 04 min
